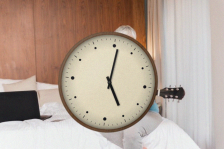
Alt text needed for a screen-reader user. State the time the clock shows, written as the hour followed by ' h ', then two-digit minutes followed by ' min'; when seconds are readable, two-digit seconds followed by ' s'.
5 h 01 min
